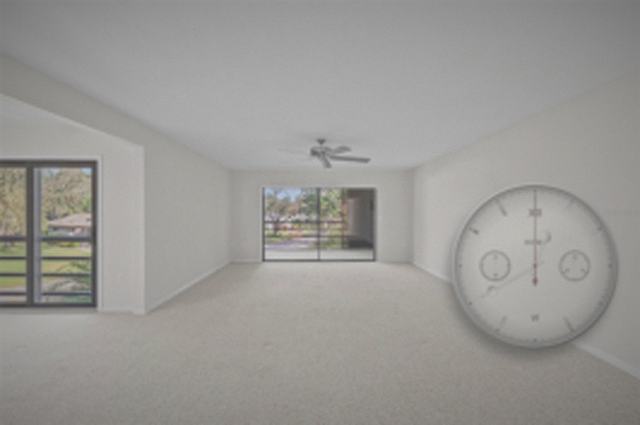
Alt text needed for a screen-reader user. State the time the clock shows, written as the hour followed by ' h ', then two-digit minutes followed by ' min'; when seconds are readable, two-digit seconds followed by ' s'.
12 h 40 min
